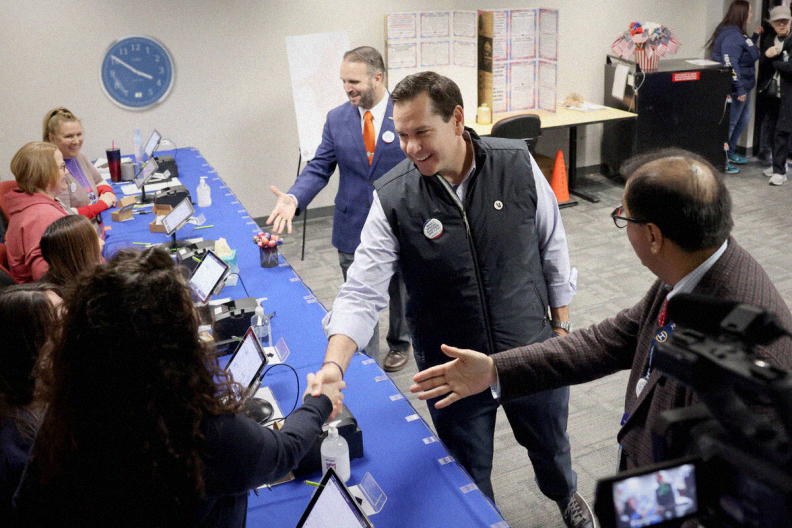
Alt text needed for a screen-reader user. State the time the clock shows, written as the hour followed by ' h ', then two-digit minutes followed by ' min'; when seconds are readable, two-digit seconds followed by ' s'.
3 h 51 min
